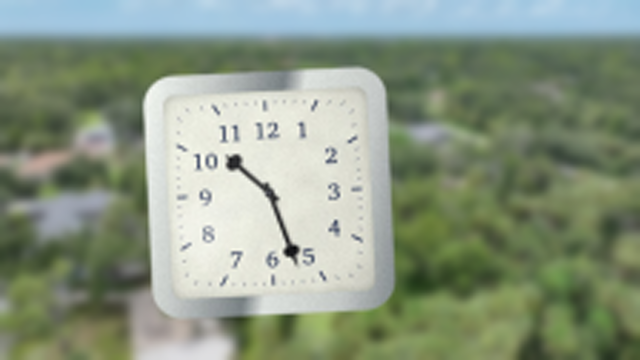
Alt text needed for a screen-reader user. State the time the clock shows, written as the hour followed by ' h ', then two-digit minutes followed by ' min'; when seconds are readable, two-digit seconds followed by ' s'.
10 h 27 min
